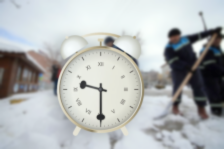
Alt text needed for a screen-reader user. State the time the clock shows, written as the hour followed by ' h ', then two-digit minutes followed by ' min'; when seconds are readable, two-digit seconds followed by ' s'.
9 h 30 min
